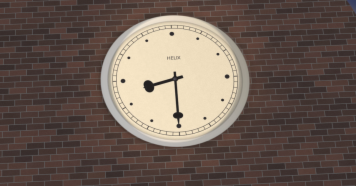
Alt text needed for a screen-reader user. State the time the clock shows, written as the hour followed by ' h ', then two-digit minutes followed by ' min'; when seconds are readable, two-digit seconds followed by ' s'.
8 h 30 min
